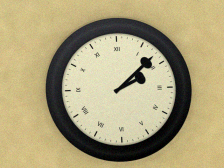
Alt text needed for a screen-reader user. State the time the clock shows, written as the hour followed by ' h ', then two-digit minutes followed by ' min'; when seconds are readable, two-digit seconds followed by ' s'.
2 h 08 min
